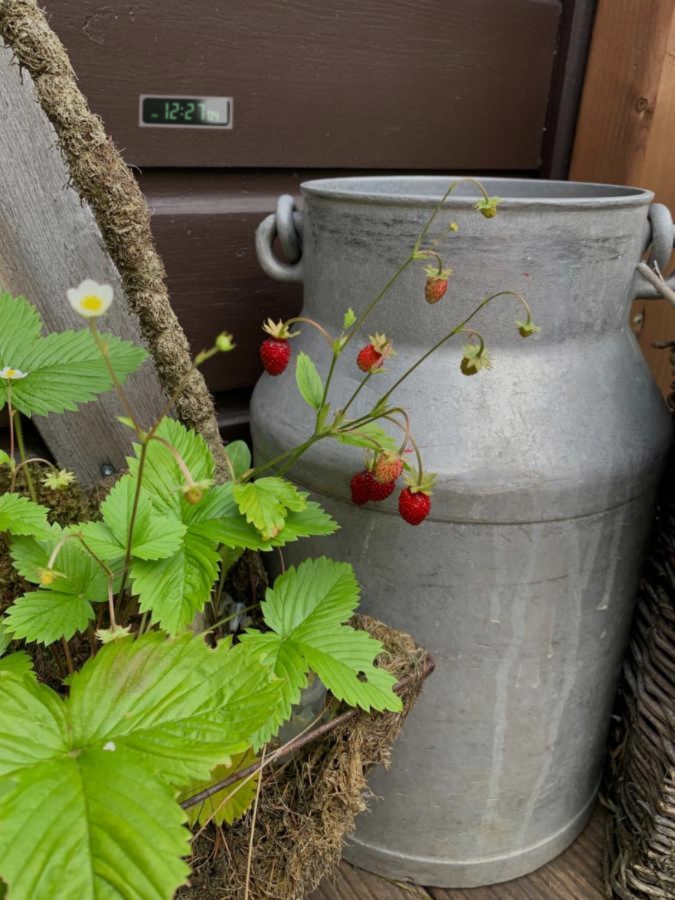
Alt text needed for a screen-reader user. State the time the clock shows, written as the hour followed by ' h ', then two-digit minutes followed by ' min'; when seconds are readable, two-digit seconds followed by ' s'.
12 h 27 min
